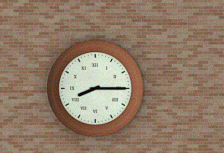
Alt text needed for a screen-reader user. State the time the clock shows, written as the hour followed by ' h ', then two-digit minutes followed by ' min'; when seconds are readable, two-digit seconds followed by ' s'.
8 h 15 min
